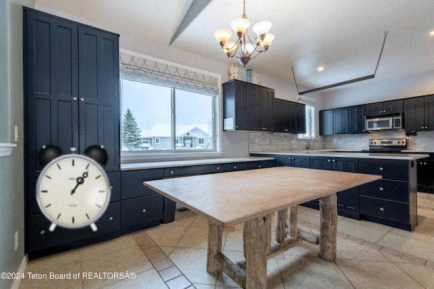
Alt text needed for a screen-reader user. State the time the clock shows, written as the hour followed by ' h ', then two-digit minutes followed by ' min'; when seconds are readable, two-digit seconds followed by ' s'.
1 h 06 min
